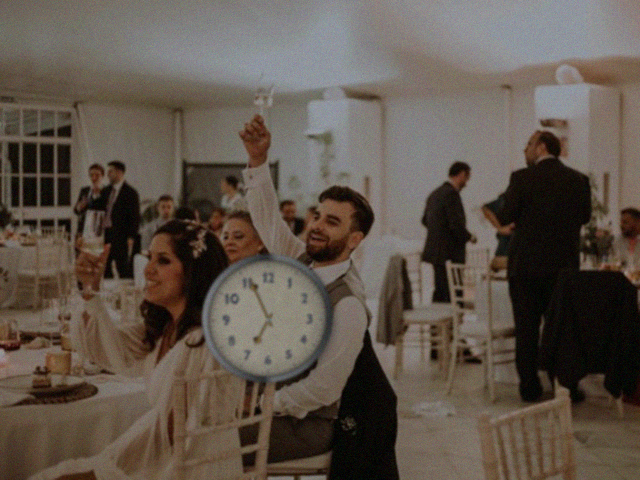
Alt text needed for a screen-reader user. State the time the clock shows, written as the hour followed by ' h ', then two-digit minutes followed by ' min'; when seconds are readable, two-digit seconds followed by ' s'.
6 h 56 min
